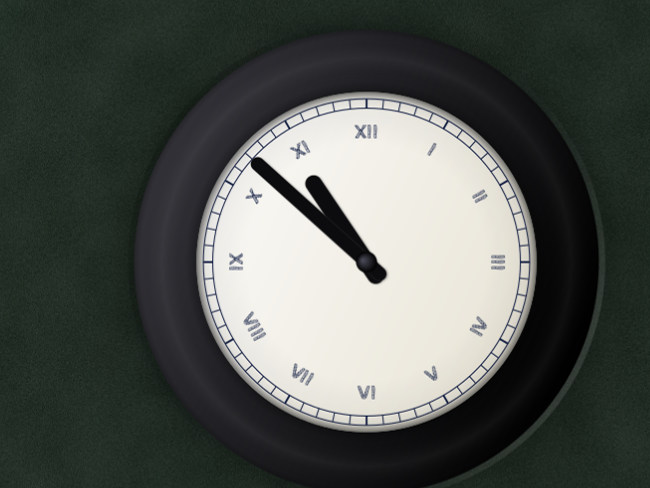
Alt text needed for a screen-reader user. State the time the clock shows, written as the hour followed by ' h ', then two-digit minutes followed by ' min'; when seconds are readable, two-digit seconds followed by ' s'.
10 h 52 min
